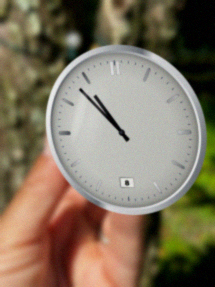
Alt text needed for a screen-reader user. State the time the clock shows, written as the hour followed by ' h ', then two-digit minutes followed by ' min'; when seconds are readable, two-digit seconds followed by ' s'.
10 h 53 min
